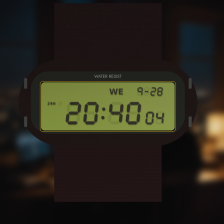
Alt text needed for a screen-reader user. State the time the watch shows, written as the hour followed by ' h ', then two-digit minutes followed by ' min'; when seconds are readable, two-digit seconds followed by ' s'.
20 h 40 min 04 s
